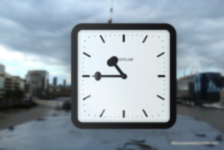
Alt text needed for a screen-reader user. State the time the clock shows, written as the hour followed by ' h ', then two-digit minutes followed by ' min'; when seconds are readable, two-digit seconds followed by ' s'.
10 h 45 min
